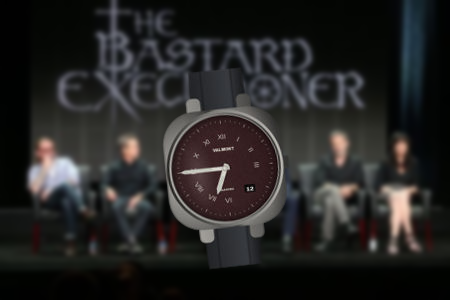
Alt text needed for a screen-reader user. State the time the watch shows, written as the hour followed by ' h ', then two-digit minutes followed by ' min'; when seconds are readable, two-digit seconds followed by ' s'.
6 h 45 min
